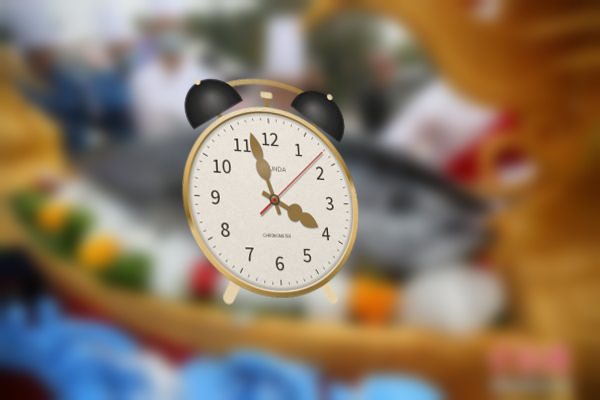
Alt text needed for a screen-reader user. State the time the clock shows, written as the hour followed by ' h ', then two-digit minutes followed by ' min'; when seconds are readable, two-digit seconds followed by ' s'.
3 h 57 min 08 s
